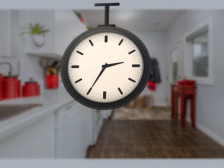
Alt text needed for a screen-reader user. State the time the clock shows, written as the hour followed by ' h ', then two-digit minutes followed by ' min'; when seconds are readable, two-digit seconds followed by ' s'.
2 h 35 min
